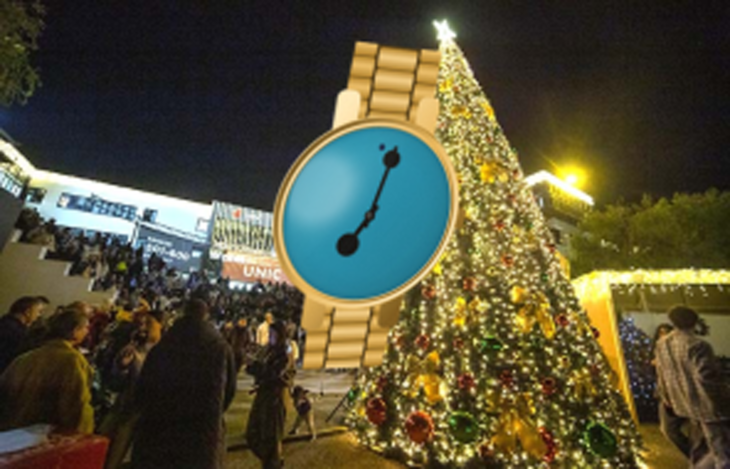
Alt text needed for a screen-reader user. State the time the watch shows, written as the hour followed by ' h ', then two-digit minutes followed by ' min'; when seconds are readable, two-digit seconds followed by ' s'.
7 h 02 min
